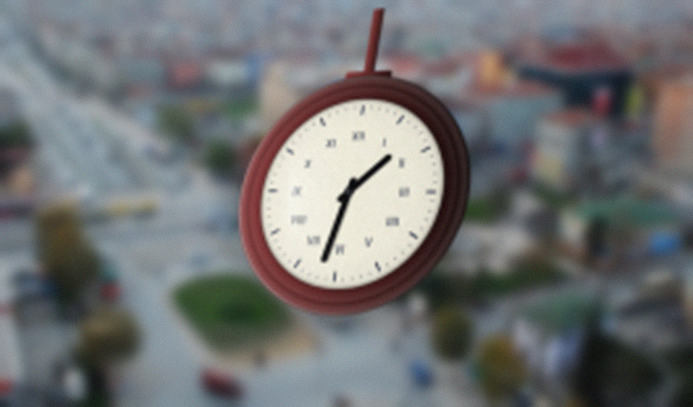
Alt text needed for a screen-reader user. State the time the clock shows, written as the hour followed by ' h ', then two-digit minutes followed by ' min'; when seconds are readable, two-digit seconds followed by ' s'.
1 h 32 min
